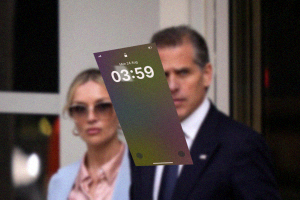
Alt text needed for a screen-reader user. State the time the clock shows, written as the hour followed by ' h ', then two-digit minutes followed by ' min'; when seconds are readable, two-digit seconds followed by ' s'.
3 h 59 min
